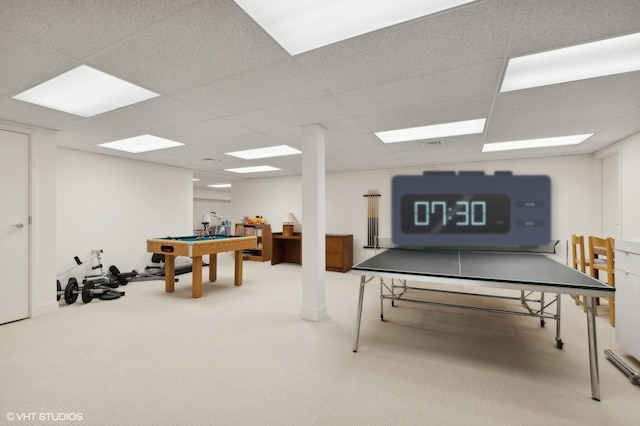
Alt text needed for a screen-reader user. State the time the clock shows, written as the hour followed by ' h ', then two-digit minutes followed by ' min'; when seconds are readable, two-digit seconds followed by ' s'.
7 h 30 min
